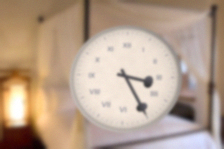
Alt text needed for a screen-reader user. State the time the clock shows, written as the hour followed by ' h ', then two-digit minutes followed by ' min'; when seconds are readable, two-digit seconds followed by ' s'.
3 h 25 min
